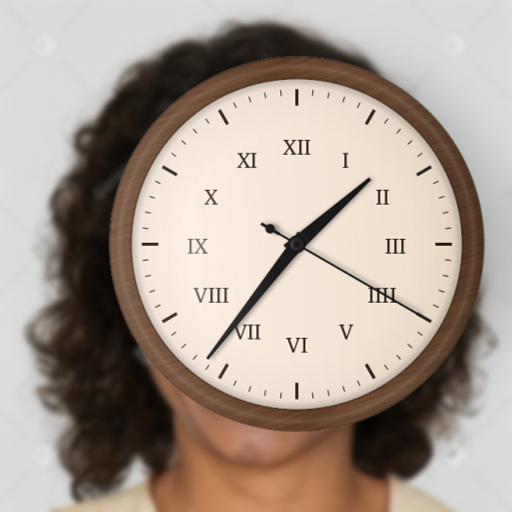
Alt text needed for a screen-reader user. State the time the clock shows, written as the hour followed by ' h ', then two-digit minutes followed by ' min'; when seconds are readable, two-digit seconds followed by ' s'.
1 h 36 min 20 s
